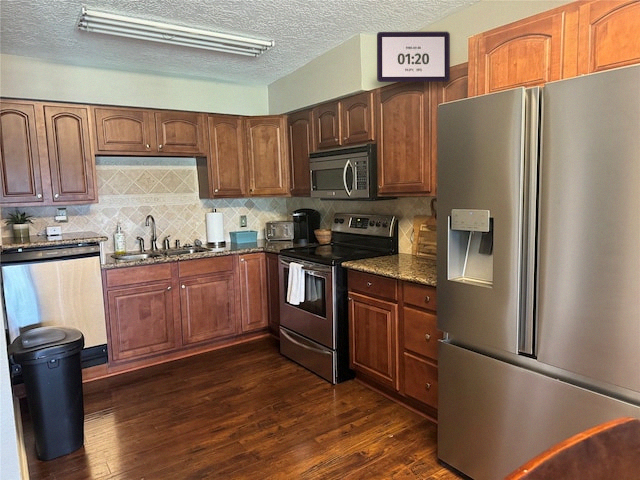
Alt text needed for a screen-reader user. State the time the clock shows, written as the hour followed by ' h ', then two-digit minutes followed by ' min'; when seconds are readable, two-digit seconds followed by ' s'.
1 h 20 min
